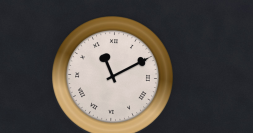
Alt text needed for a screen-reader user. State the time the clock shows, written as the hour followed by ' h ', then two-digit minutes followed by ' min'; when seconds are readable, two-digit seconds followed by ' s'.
11 h 10 min
